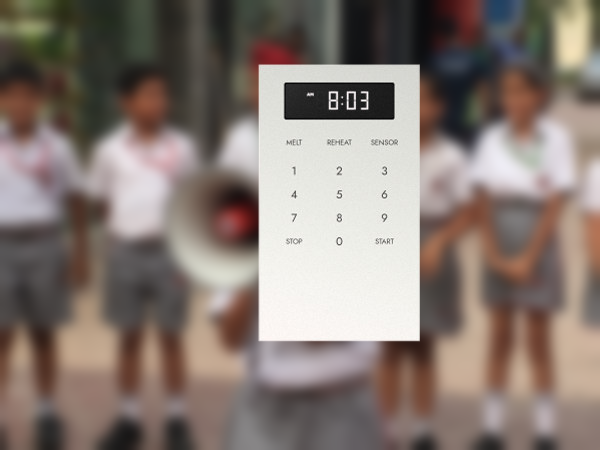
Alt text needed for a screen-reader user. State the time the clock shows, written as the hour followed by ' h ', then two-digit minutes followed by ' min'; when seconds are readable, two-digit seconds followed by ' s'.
8 h 03 min
